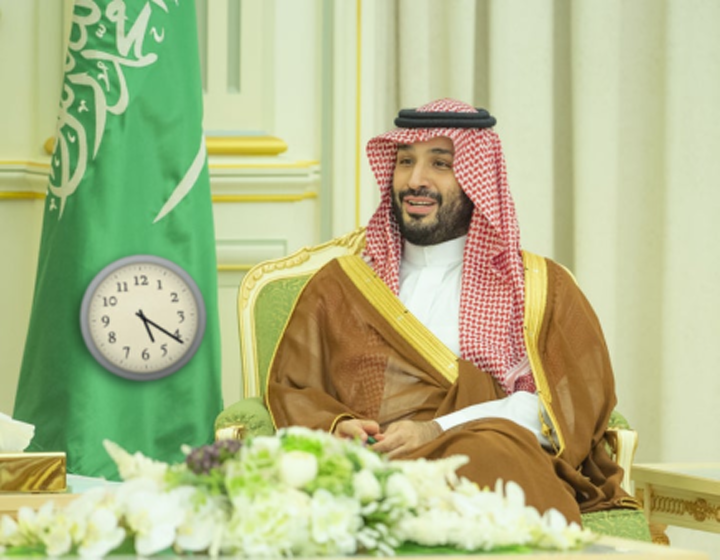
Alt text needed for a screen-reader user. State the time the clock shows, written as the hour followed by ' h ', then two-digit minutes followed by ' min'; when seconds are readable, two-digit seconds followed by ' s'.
5 h 21 min
